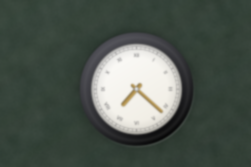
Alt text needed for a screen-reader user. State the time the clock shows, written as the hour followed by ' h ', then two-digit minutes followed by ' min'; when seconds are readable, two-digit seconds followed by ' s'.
7 h 22 min
